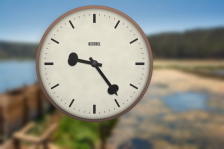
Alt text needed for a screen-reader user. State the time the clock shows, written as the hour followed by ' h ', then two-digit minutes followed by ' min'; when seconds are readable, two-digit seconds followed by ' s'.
9 h 24 min
